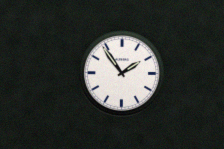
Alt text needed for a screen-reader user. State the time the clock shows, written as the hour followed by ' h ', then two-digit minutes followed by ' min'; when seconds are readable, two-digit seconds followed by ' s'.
1 h 54 min
